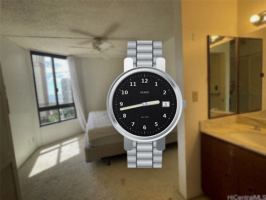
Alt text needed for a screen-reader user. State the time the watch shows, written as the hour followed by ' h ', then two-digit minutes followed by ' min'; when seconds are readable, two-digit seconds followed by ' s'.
2 h 43 min
